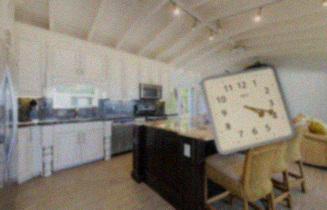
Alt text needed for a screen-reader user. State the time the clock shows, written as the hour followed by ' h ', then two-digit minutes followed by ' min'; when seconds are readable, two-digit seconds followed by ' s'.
4 h 19 min
